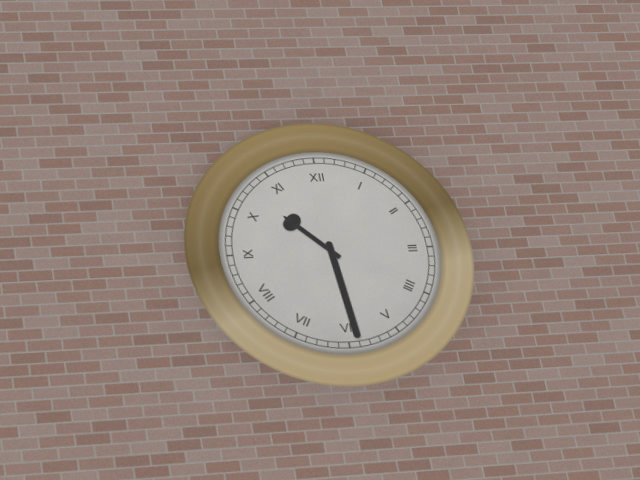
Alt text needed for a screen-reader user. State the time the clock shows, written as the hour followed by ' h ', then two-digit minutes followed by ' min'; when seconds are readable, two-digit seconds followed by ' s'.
10 h 29 min
